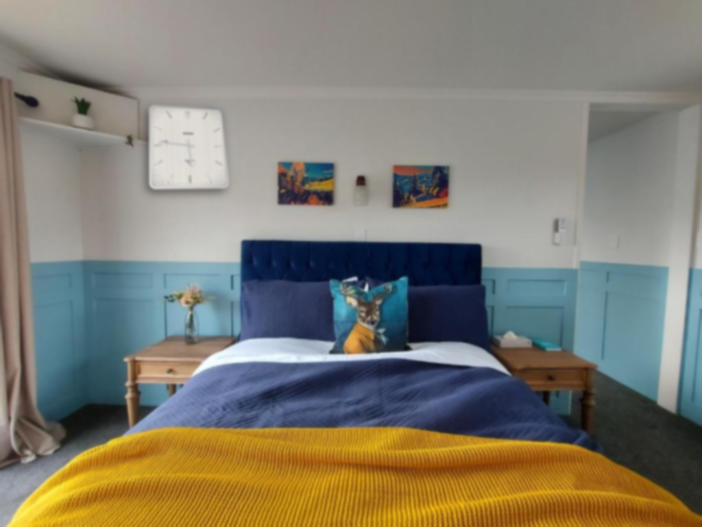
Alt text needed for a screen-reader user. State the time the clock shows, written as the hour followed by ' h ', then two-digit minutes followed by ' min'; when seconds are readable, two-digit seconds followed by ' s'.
5 h 46 min
